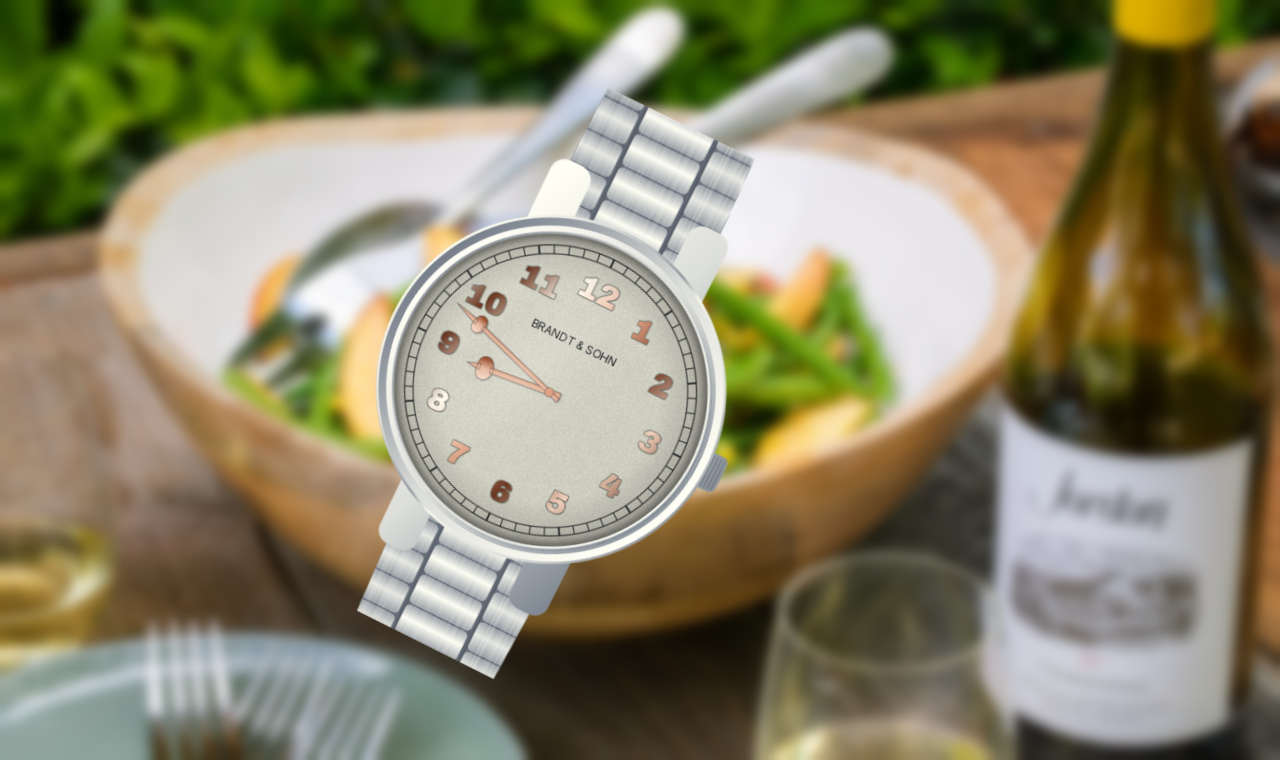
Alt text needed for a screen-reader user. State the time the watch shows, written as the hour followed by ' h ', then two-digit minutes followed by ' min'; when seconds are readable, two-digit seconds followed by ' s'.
8 h 48 min
